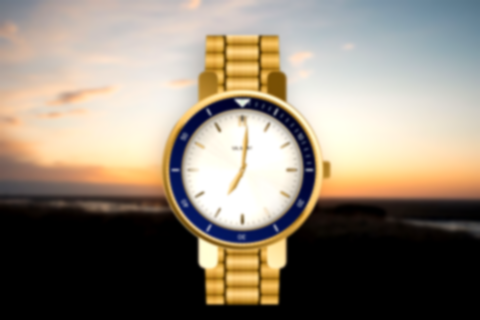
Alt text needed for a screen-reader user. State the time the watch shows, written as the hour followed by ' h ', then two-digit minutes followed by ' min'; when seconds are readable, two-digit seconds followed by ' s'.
7 h 01 min
